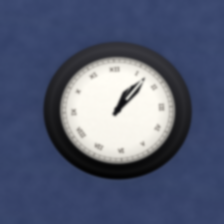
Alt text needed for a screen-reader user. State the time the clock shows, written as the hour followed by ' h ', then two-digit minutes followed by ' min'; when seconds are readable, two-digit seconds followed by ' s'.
1 h 07 min
